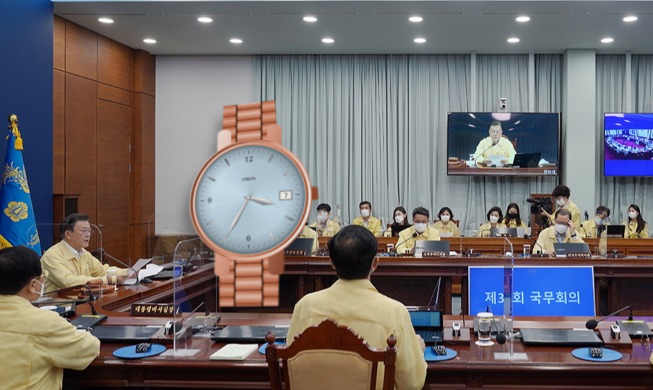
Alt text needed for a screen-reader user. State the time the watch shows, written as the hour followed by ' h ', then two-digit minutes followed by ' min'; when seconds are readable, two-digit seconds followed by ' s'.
3 h 35 min
